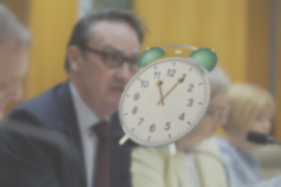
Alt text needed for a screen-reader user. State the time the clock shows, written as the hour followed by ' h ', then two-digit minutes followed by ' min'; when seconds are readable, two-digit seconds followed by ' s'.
11 h 05 min
